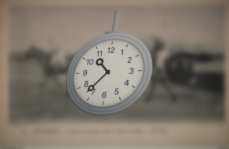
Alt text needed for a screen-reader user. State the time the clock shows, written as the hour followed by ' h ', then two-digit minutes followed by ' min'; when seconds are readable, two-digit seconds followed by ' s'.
10 h 37 min
